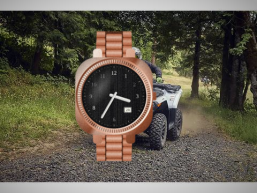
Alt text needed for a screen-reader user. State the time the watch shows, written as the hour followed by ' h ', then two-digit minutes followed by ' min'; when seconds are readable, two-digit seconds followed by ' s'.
3 h 35 min
